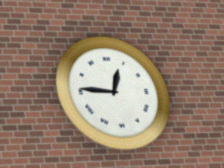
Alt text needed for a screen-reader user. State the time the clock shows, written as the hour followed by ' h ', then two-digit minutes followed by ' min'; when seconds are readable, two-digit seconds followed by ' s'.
12 h 46 min
